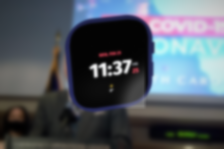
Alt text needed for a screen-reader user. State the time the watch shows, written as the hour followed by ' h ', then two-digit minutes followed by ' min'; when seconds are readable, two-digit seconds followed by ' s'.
11 h 37 min
